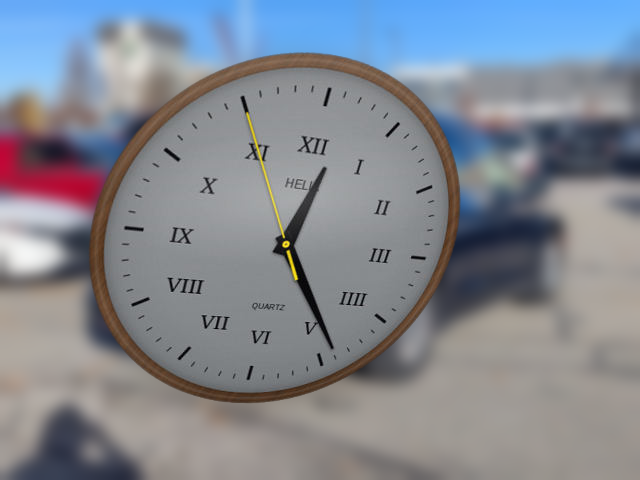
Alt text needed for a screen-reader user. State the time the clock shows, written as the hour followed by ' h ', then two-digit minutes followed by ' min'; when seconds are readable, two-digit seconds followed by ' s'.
12 h 23 min 55 s
